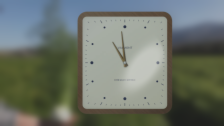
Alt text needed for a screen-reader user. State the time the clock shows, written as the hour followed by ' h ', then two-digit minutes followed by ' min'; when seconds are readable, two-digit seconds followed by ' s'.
10 h 59 min
